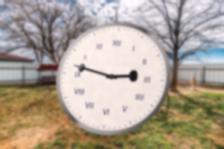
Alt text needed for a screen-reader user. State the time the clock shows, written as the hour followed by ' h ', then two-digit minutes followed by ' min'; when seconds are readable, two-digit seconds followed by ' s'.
2 h 47 min
